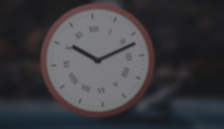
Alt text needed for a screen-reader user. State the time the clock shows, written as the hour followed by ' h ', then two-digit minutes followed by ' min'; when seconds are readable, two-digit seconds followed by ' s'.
10 h 12 min
